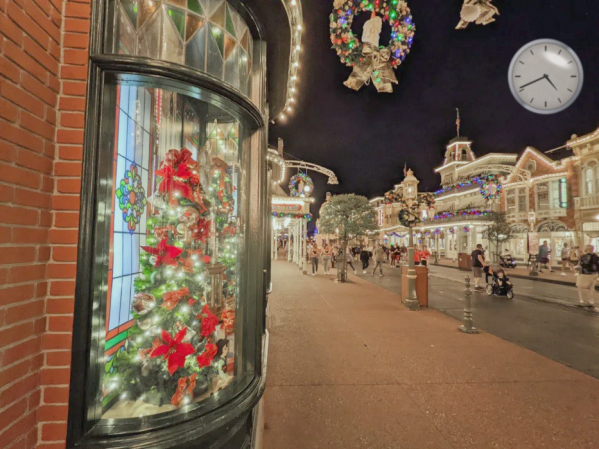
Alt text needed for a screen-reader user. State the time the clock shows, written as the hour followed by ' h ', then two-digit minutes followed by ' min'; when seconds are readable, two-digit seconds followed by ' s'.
4 h 41 min
